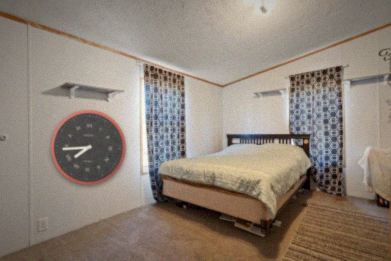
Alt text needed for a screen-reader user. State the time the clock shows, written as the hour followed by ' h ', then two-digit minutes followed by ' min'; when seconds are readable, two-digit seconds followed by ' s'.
7 h 44 min
